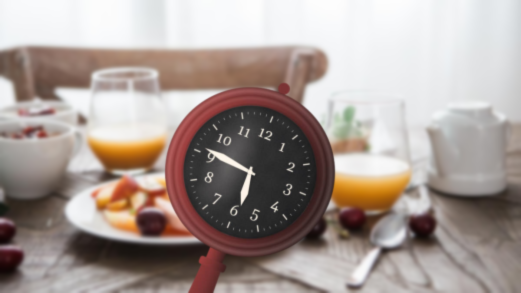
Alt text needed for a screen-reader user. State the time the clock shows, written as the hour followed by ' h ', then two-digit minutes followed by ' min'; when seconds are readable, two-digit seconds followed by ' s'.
5 h 46 min
